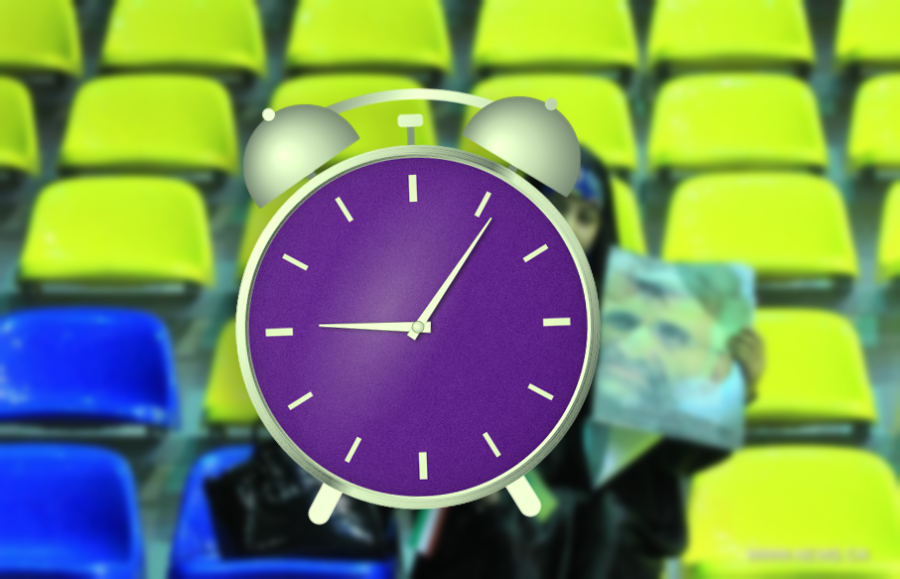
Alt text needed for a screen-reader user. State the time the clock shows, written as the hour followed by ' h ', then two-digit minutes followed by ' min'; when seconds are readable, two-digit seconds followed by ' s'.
9 h 06 min
